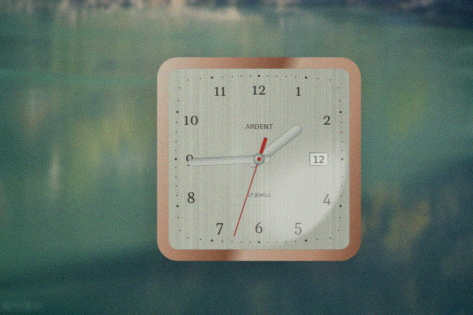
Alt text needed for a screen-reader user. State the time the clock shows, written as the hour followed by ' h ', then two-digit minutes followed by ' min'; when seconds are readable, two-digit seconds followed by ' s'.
1 h 44 min 33 s
